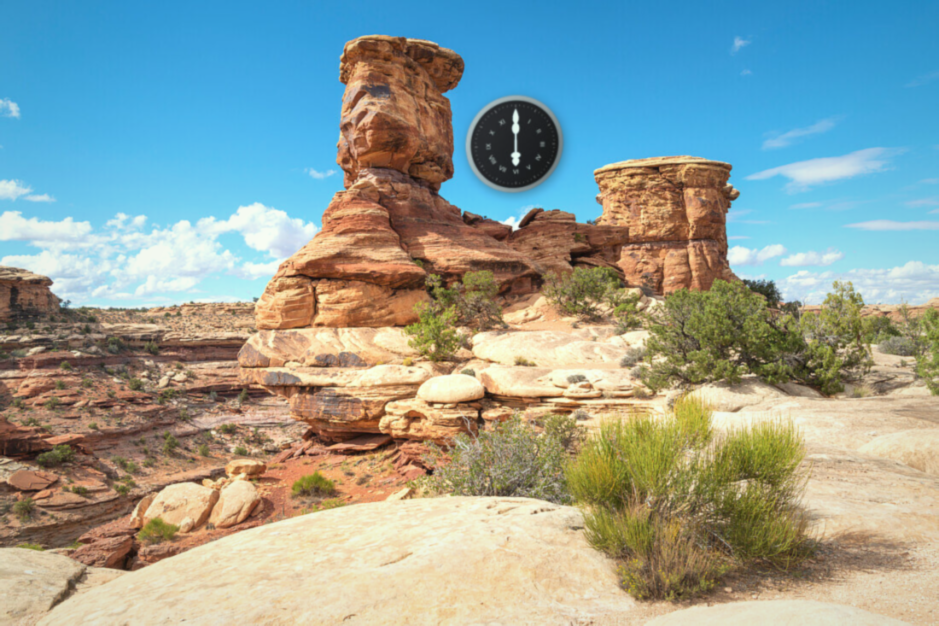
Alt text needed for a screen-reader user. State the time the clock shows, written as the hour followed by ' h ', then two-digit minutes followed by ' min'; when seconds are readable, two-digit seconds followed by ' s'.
6 h 00 min
